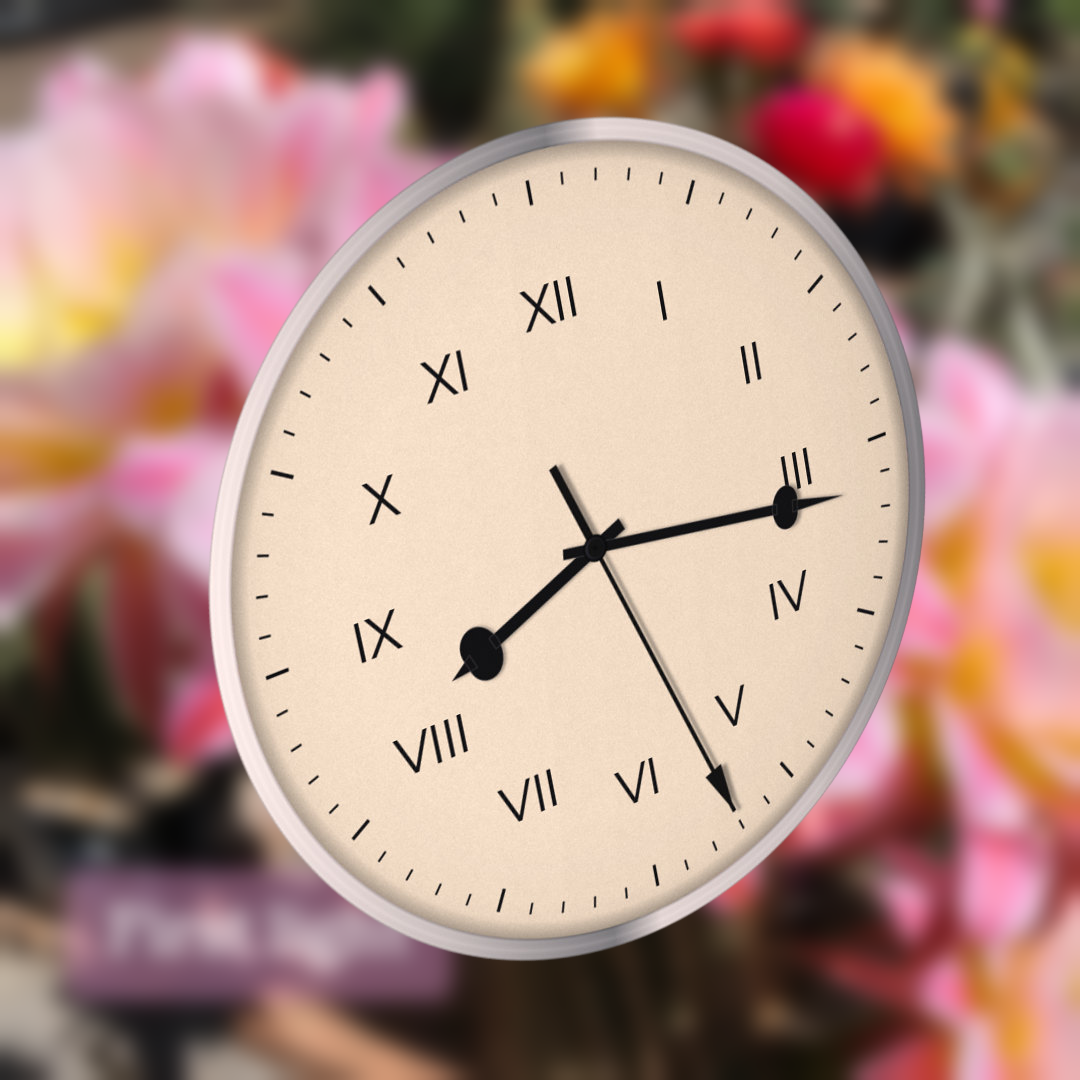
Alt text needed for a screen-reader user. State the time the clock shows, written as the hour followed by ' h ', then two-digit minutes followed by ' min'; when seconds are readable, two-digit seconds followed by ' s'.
8 h 16 min 27 s
